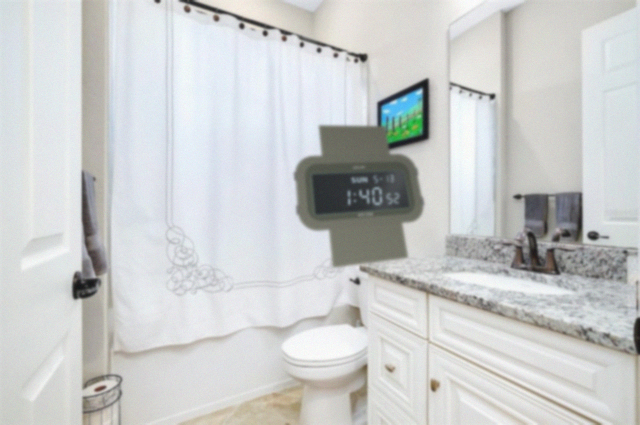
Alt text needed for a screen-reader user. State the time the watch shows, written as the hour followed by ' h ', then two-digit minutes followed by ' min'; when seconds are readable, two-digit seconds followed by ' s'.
1 h 40 min
